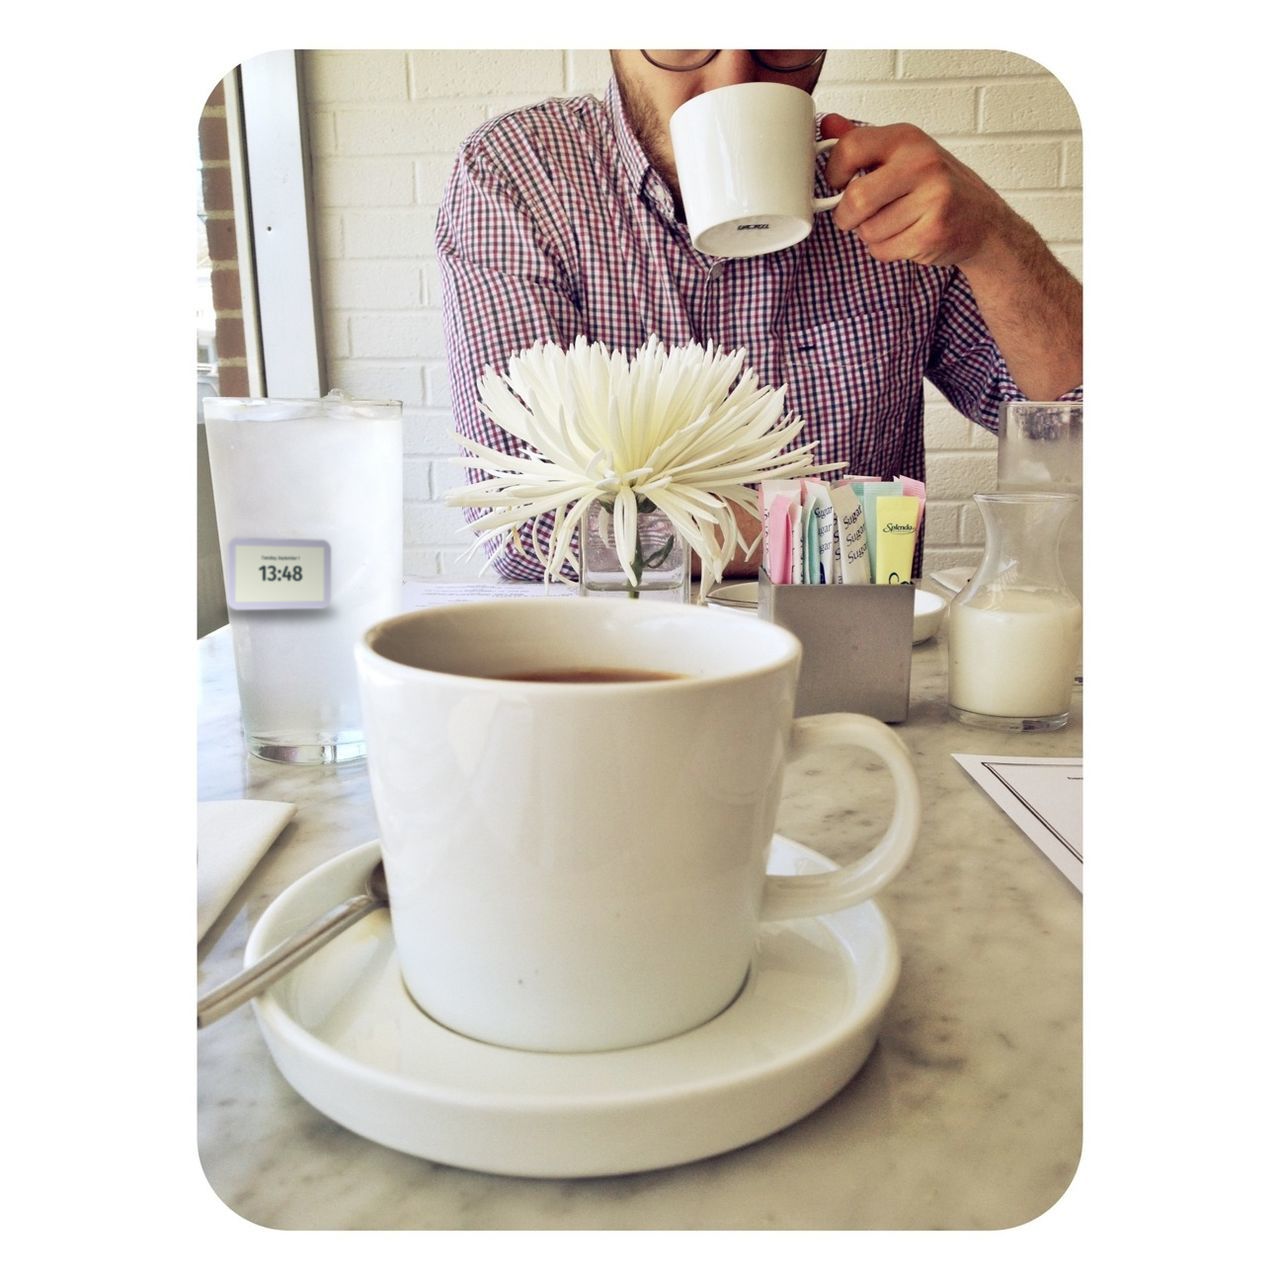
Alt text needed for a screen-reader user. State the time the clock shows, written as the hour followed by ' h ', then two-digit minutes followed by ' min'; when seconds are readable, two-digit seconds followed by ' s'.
13 h 48 min
